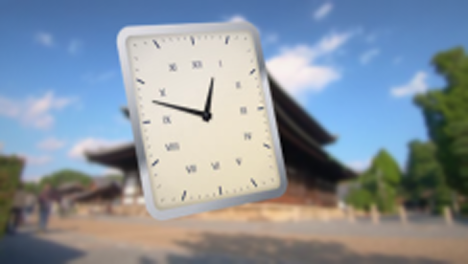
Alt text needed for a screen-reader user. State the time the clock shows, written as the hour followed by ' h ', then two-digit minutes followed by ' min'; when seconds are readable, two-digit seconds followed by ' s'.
12 h 48 min
